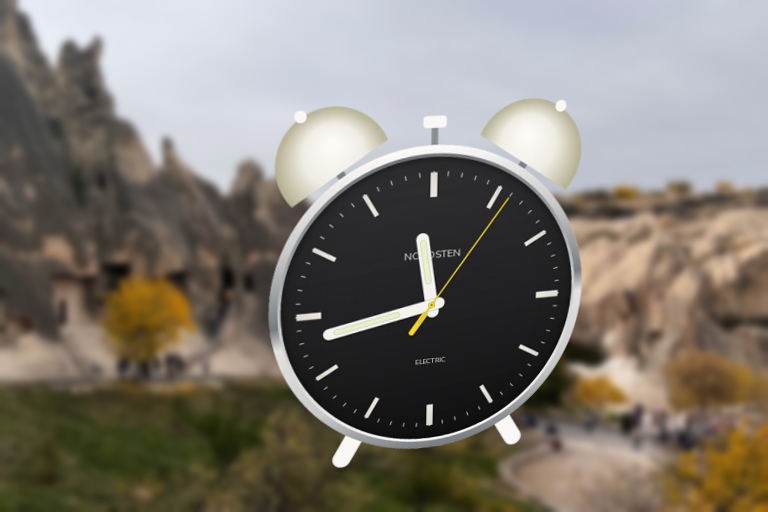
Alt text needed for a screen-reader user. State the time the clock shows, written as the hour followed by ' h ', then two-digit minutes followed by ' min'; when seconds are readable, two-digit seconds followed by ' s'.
11 h 43 min 06 s
